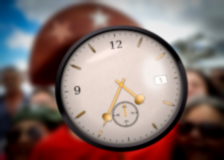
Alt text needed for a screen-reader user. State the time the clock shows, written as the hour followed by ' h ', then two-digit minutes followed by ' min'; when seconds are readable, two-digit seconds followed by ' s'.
4 h 35 min
